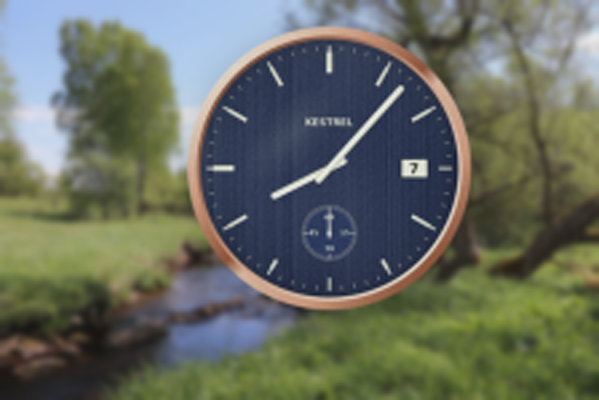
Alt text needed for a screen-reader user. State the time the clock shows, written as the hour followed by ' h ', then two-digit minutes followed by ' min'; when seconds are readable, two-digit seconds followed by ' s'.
8 h 07 min
